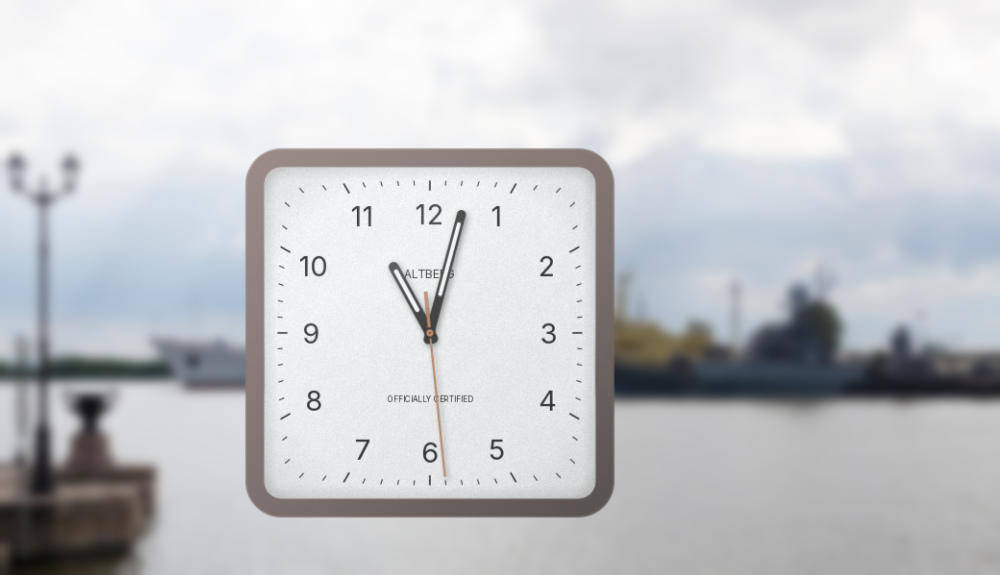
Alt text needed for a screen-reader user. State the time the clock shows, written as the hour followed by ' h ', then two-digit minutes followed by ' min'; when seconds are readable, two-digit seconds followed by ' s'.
11 h 02 min 29 s
